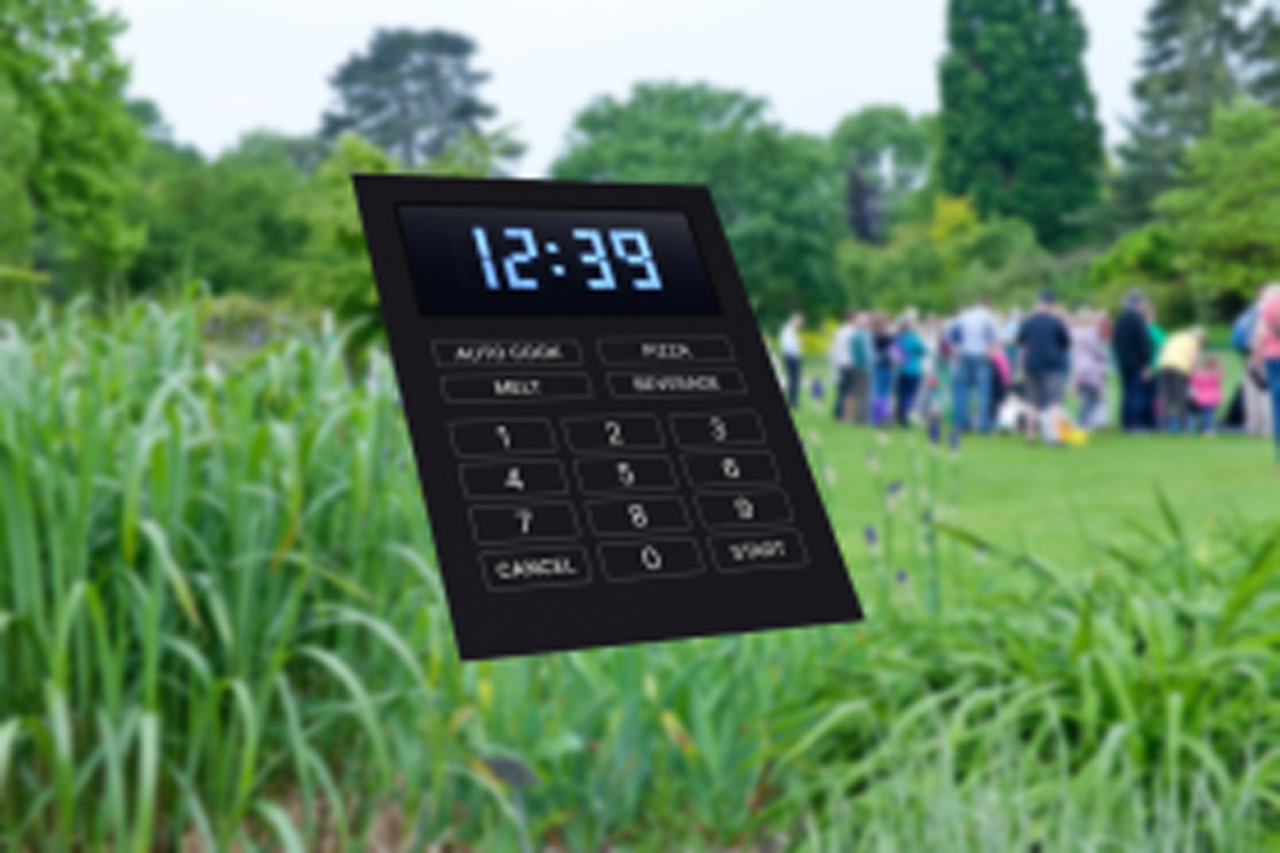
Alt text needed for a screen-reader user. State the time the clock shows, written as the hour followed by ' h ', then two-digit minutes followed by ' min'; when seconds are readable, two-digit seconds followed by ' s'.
12 h 39 min
